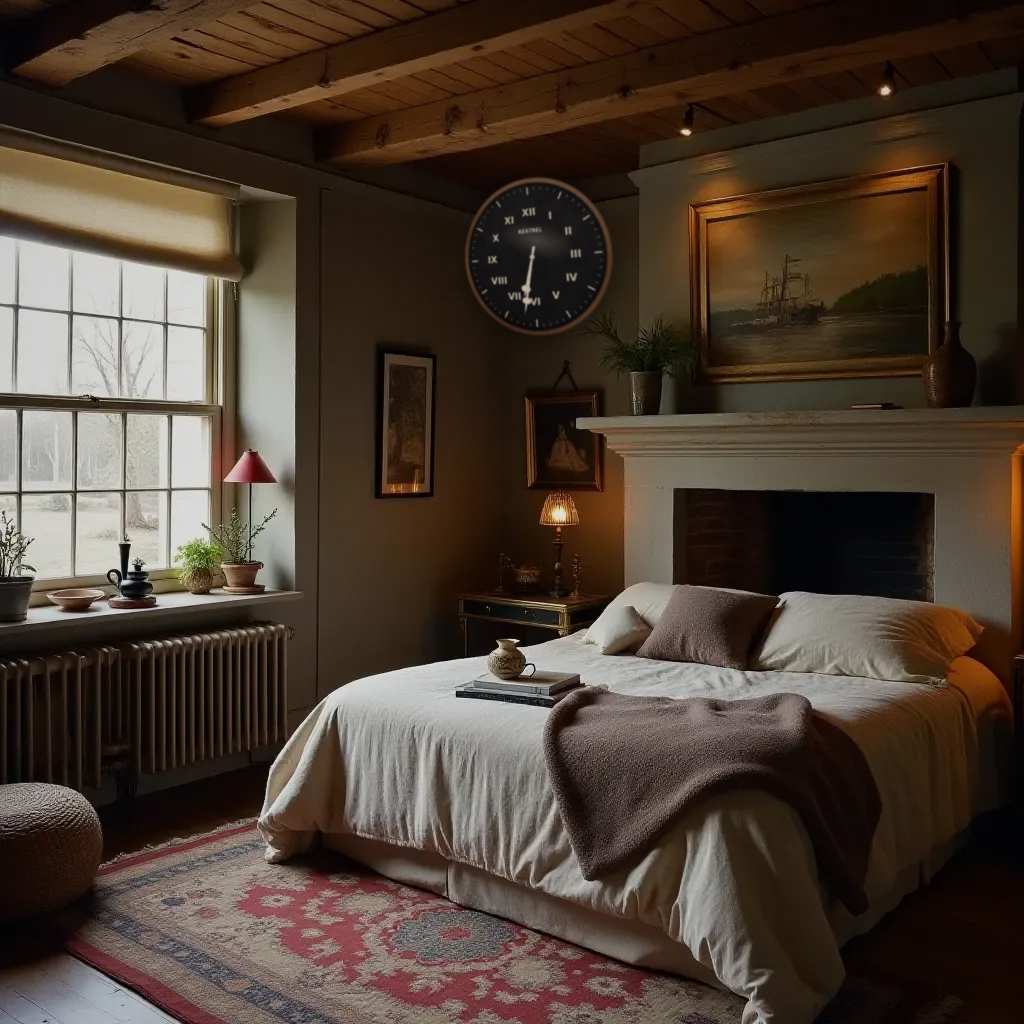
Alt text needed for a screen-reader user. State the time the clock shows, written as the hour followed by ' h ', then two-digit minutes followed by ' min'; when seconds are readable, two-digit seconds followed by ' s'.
6 h 32 min
